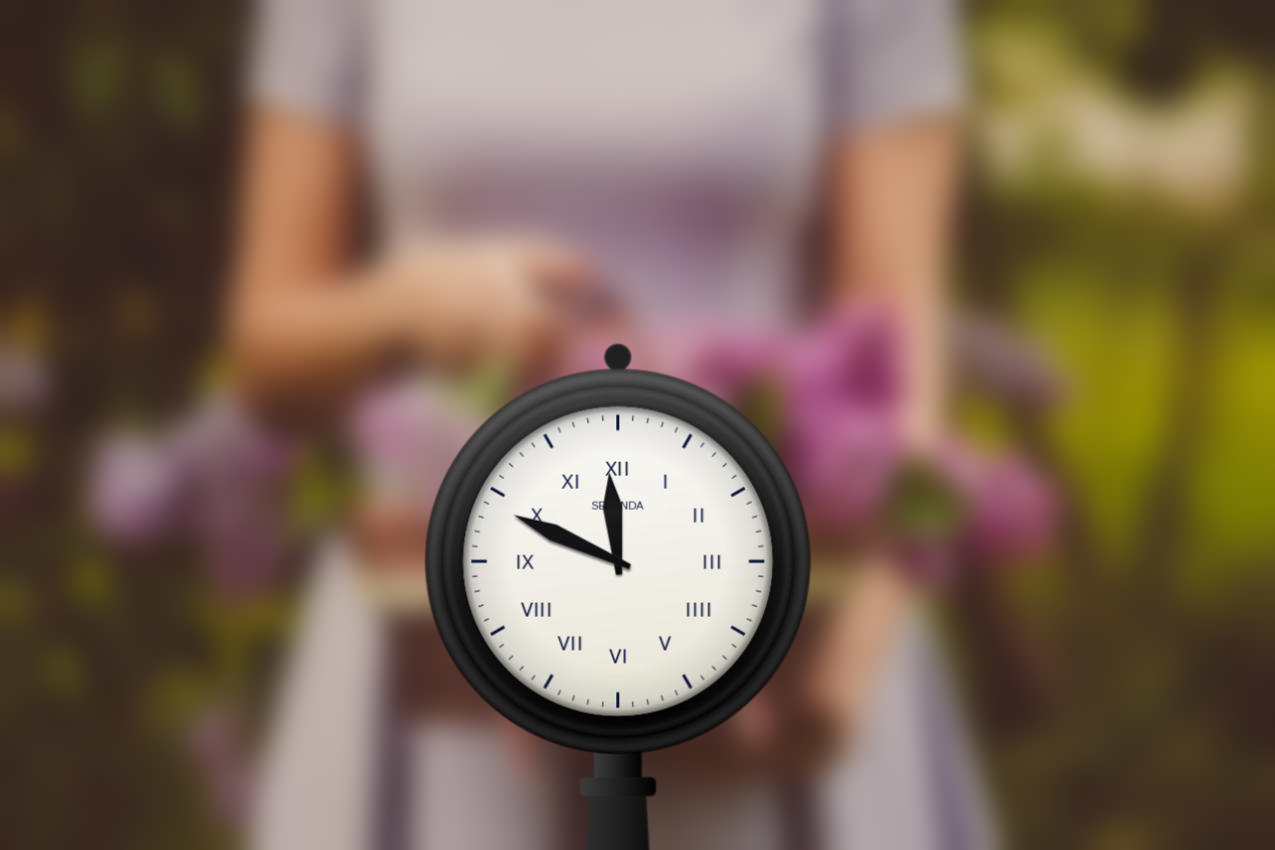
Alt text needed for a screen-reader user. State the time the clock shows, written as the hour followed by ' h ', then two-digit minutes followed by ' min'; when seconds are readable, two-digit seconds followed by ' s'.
11 h 49 min
